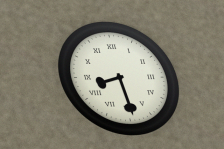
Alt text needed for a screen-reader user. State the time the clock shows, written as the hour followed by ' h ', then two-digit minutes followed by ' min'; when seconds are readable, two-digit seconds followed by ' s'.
8 h 29 min
